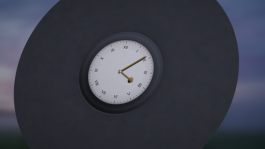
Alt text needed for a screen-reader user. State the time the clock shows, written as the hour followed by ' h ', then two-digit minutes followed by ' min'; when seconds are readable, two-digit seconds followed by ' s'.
4 h 09 min
